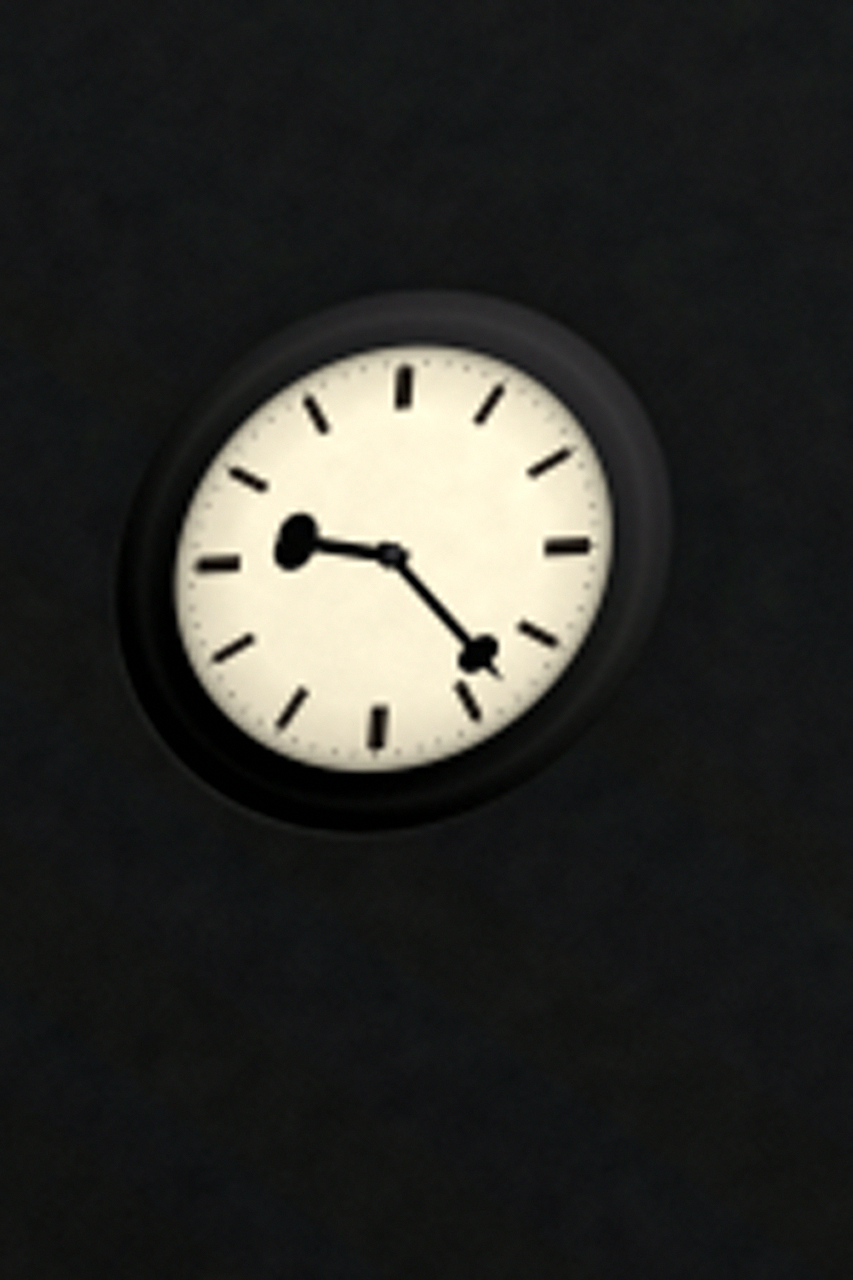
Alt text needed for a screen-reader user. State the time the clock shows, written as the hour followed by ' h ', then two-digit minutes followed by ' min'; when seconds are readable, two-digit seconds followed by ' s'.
9 h 23 min
